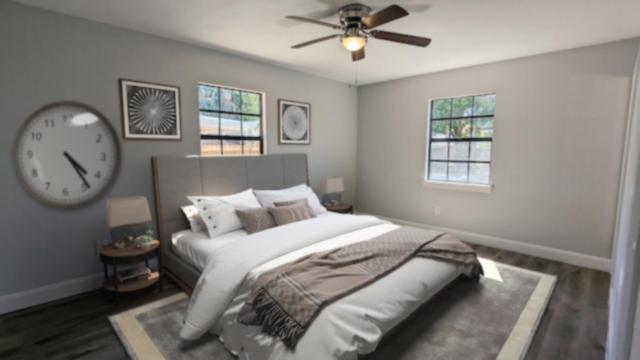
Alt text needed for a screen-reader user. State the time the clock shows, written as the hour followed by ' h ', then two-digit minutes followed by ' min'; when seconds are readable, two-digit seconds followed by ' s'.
4 h 24 min
